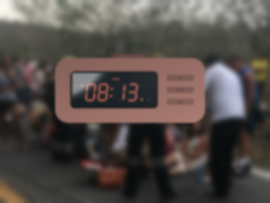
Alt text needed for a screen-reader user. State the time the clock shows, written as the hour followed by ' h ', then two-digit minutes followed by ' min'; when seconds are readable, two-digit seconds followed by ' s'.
8 h 13 min
